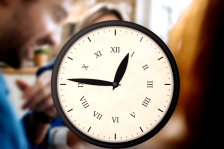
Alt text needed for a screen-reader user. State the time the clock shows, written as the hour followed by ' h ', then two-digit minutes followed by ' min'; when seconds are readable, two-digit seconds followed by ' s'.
12 h 46 min
